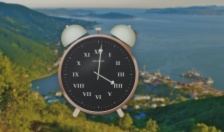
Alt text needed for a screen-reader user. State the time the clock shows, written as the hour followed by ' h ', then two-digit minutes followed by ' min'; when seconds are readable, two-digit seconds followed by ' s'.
4 h 01 min
